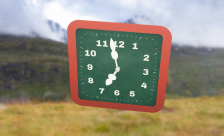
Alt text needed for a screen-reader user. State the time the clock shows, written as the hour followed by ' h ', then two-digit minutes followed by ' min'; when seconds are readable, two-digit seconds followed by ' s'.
6 h 58 min
